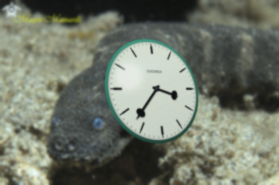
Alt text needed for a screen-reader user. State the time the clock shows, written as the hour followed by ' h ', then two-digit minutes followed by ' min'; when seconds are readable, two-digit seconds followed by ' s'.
3 h 37 min
